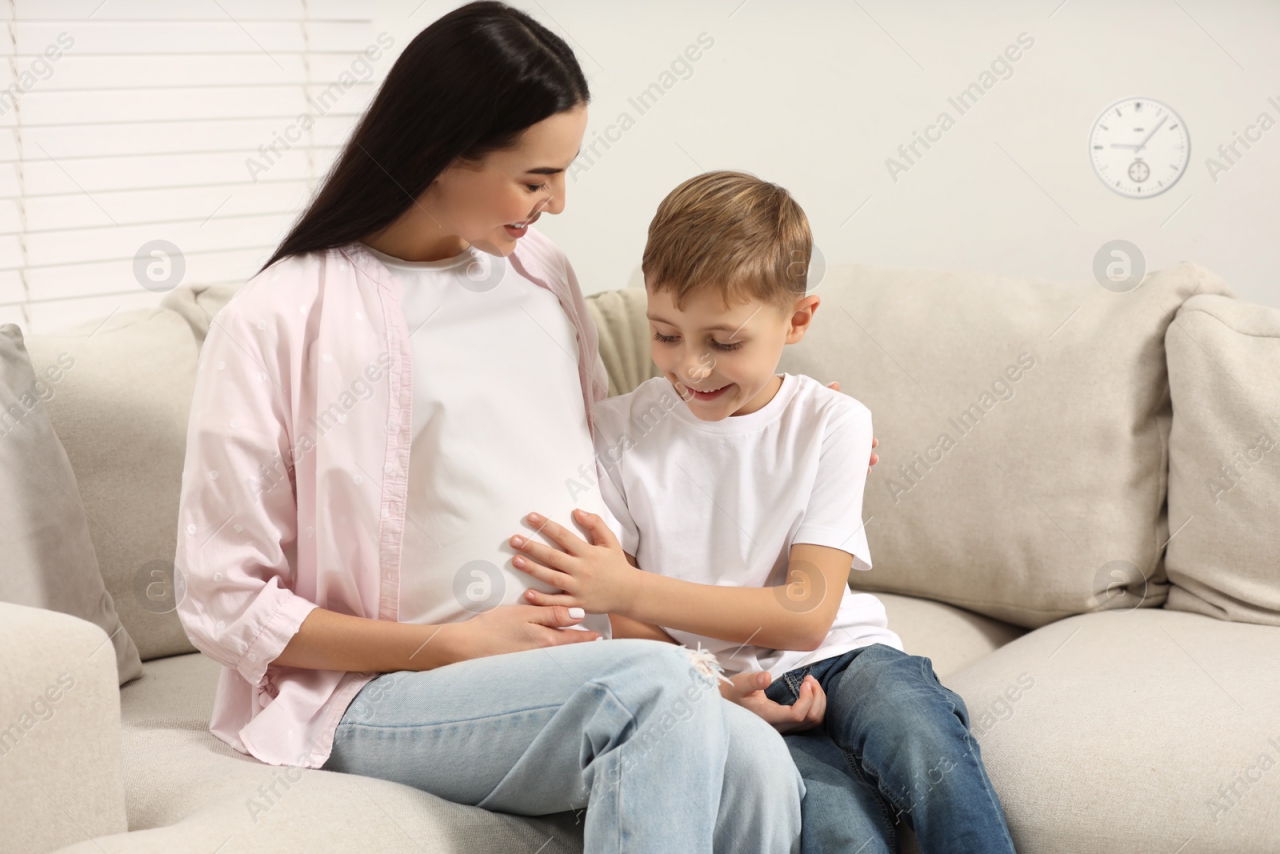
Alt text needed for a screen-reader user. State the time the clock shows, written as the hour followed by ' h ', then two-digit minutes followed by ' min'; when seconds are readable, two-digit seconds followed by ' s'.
9 h 07 min
